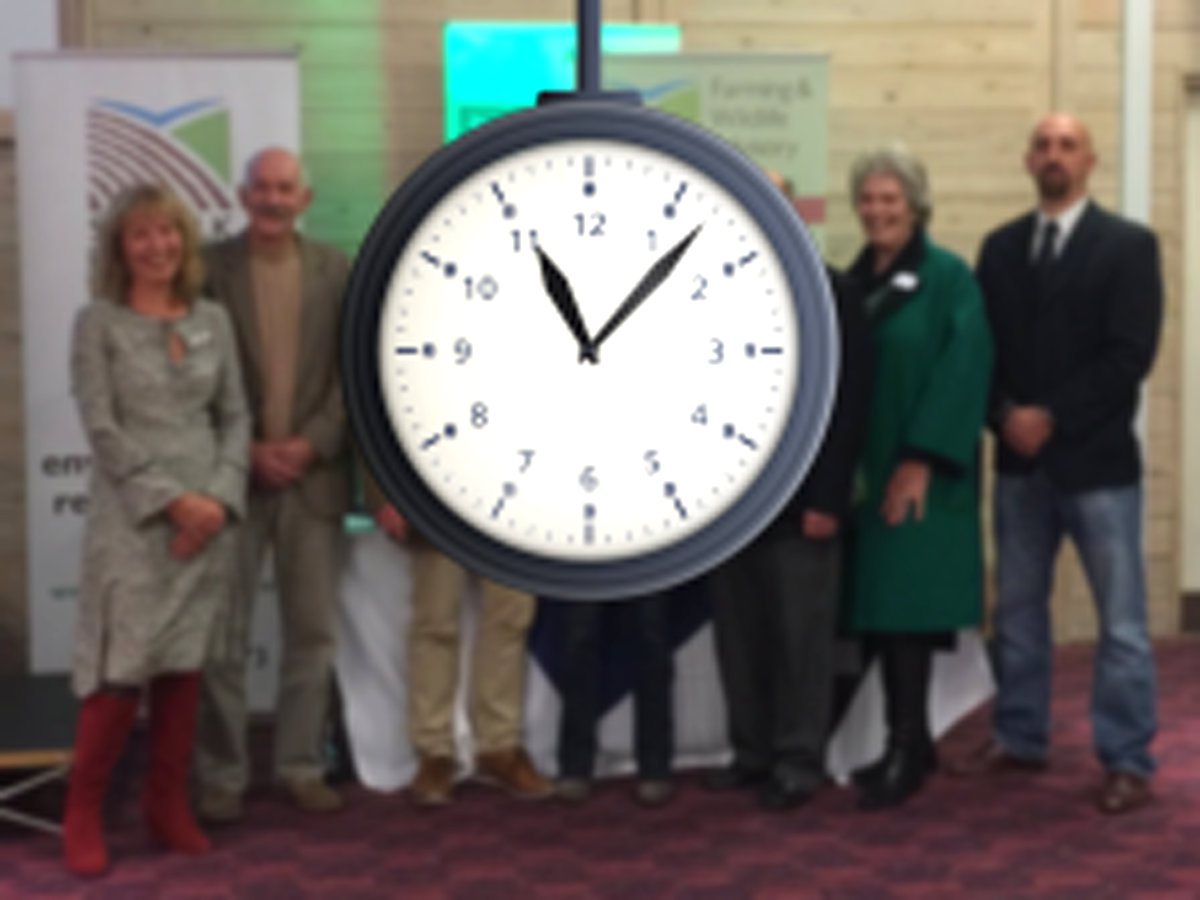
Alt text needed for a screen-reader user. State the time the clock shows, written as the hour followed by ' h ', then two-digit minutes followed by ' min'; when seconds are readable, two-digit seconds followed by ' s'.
11 h 07 min
